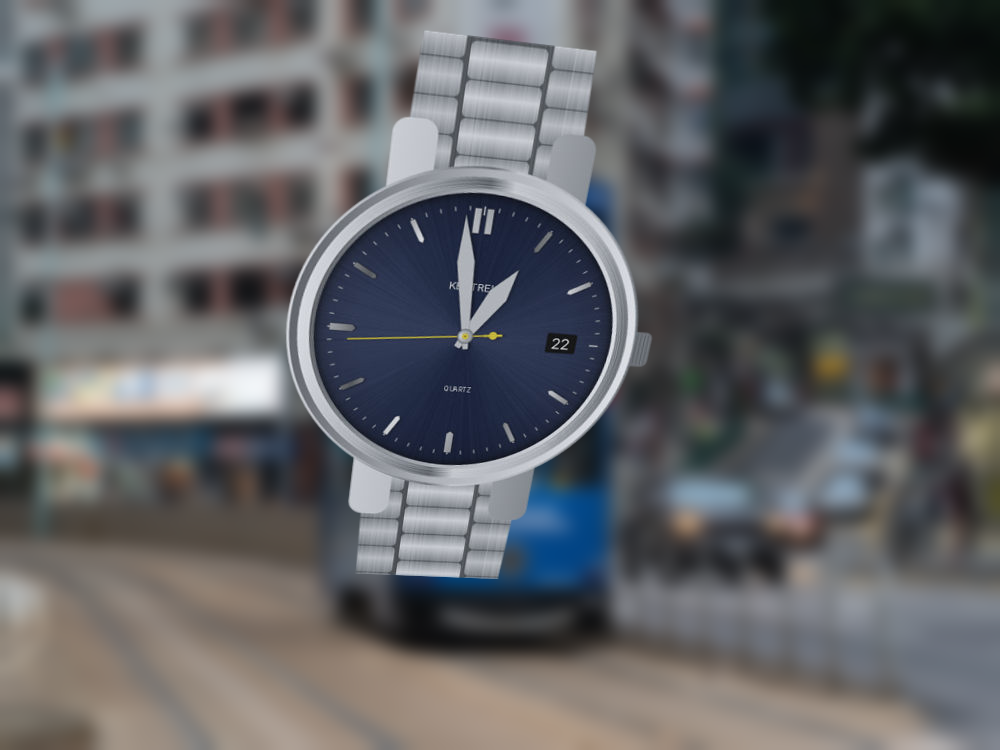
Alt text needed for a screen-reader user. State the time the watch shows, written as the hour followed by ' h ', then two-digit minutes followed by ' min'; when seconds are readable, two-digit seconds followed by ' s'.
12 h 58 min 44 s
